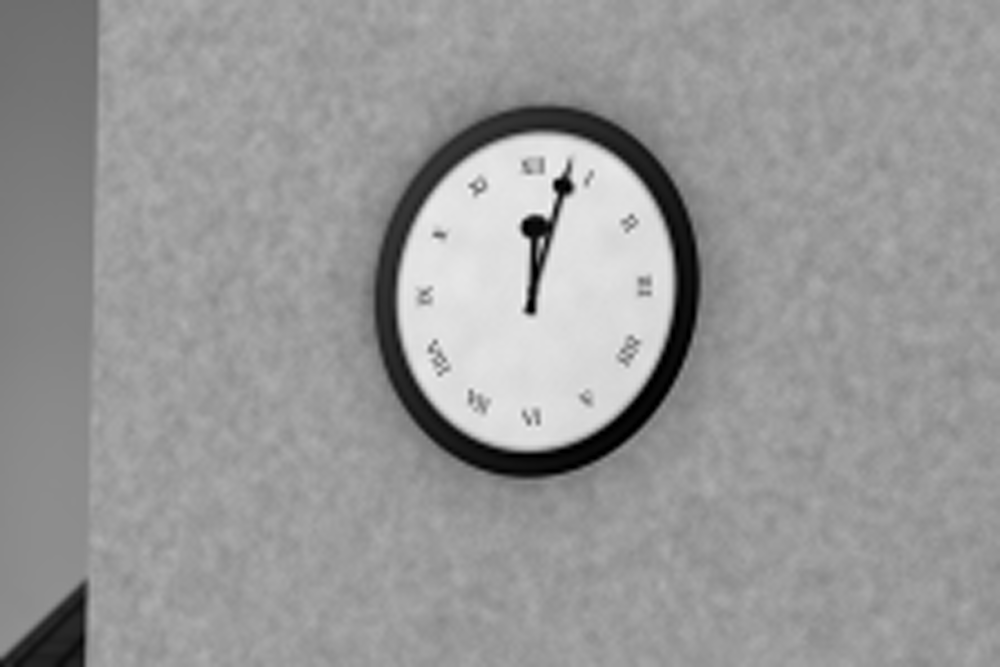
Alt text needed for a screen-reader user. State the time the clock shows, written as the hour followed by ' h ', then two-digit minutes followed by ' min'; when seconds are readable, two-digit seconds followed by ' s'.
12 h 03 min
